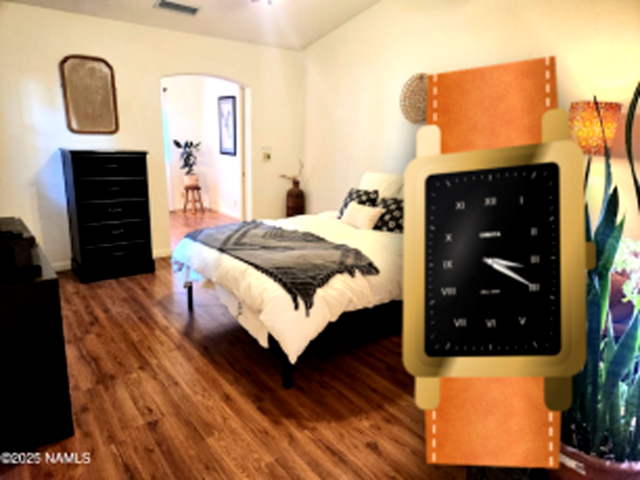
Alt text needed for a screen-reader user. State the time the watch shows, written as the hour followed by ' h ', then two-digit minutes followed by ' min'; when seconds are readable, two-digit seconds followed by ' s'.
3 h 20 min
